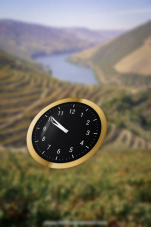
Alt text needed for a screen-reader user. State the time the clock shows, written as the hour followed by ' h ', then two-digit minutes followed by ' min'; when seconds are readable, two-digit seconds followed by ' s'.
9 h 51 min
